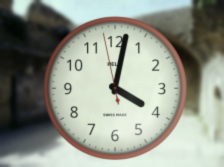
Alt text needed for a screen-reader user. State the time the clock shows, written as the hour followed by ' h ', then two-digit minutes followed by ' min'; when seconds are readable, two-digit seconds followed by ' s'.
4 h 01 min 58 s
